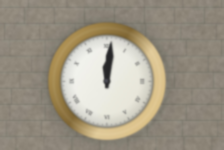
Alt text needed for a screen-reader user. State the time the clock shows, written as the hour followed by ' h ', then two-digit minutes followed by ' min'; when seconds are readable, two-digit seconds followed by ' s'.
12 h 01 min
